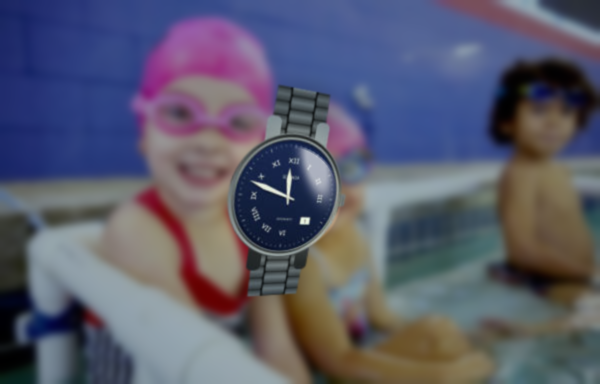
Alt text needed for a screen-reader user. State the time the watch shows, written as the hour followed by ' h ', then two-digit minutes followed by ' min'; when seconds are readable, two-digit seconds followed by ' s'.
11 h 48 min
